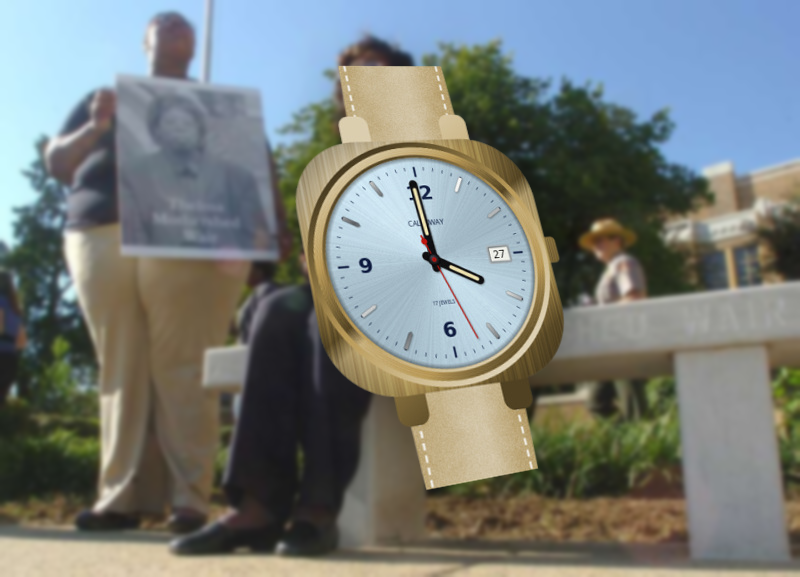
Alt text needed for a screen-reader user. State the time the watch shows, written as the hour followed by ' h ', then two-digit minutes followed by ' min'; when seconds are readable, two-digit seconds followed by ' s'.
3 h 59 min 27 s
